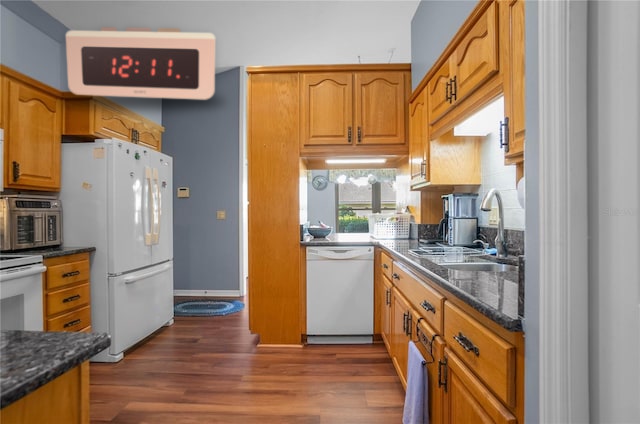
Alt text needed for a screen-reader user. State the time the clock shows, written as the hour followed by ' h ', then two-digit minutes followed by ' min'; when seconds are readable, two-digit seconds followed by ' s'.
12 h 11 min
